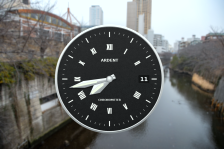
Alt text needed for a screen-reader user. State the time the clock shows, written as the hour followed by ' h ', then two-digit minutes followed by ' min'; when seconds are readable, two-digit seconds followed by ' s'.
7 h 43 min
